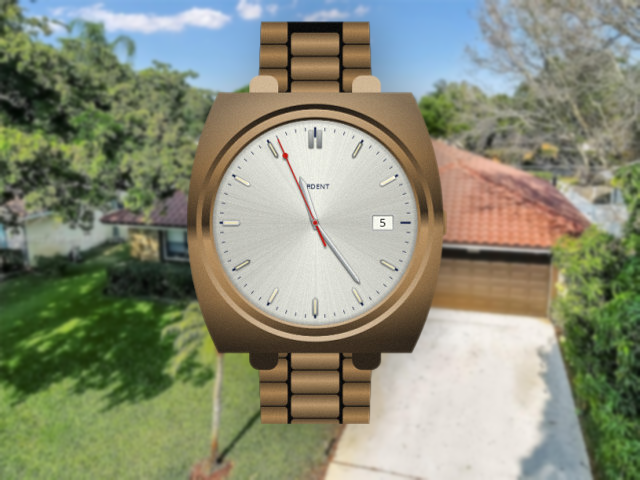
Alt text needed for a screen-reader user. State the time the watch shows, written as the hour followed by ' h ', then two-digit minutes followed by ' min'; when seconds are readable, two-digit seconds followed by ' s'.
11 h 23 min 56 s
